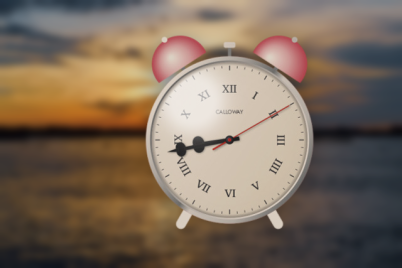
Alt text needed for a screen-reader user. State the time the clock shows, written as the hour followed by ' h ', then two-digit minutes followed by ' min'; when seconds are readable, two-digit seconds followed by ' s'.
8 h 43 min 10 s
